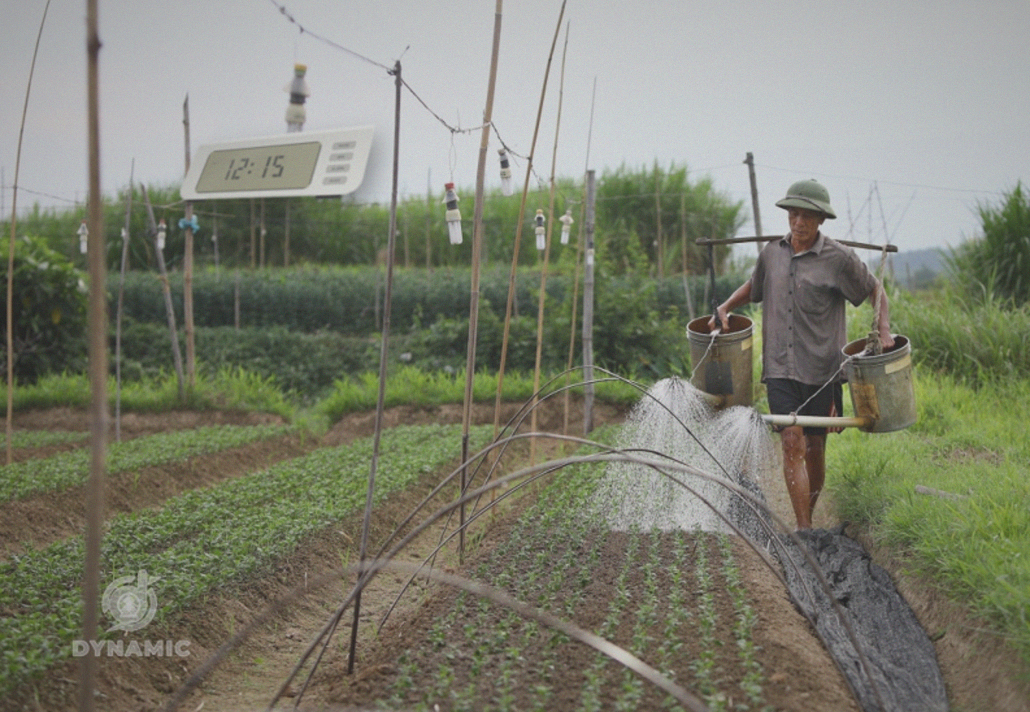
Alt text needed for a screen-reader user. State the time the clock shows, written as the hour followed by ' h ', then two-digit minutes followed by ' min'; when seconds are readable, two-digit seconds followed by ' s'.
12 h 15 min
